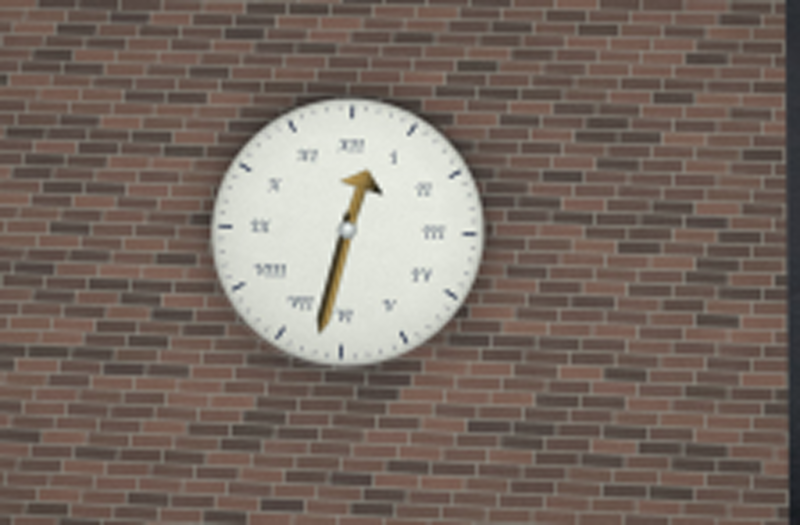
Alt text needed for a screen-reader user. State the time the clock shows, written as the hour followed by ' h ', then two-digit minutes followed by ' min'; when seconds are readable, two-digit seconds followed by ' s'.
12 h 32 min
